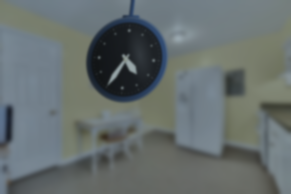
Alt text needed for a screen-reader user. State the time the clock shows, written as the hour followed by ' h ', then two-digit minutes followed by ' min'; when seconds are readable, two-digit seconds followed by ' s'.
4 h 35 min
